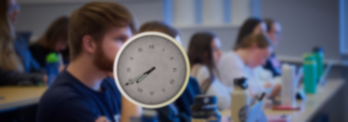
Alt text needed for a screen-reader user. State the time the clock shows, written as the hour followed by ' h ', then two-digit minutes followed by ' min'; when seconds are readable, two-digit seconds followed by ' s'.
7 h 40 min
